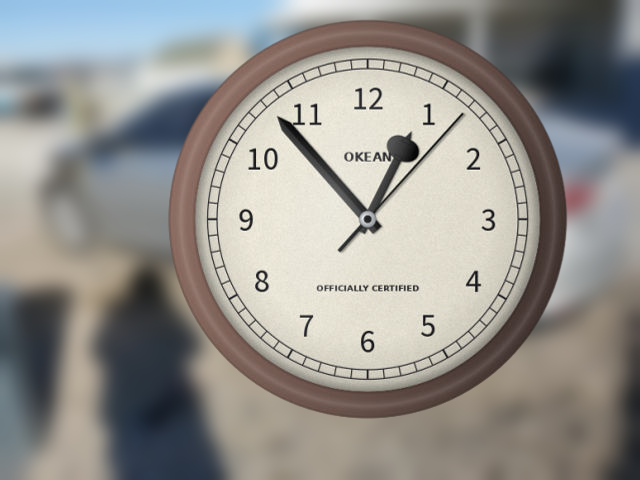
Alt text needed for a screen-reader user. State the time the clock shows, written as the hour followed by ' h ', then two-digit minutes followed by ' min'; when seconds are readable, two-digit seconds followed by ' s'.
12 h 53 min 07 s
